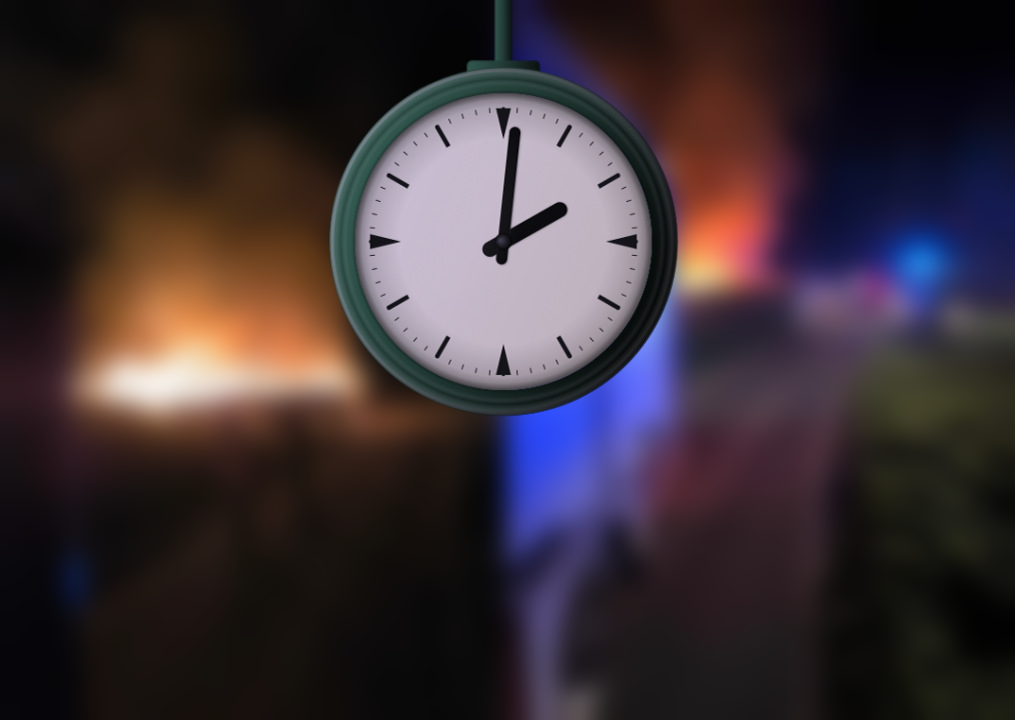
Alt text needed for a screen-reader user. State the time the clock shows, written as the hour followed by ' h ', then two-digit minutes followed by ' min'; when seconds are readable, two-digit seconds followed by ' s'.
2 h 01 min
